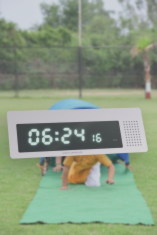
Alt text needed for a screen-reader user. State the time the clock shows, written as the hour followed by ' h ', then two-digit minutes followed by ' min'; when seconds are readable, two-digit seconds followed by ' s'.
6 h 24 min 16 s
